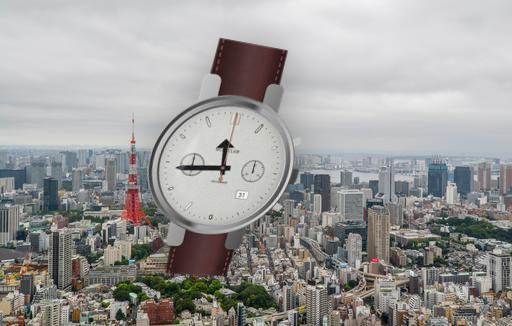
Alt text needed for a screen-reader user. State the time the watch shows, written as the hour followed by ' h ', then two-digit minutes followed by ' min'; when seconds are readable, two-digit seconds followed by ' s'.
11 h 44 min
